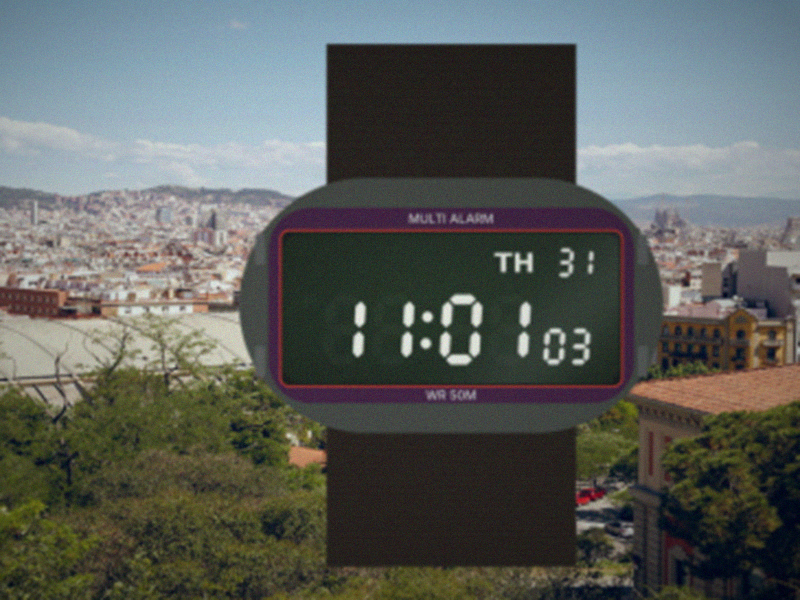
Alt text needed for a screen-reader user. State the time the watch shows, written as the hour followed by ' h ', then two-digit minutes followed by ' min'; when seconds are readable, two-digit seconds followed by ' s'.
11 h 01 min 03 s
